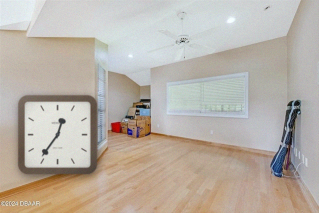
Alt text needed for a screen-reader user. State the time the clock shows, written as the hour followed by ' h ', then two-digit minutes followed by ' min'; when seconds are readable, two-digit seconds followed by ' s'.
12 h 36 min
